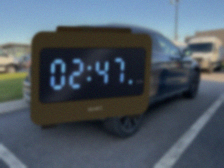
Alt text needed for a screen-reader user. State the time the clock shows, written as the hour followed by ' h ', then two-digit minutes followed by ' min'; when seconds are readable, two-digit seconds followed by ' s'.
2 h 47 min
